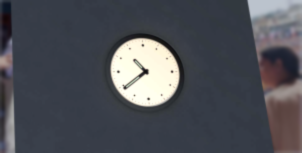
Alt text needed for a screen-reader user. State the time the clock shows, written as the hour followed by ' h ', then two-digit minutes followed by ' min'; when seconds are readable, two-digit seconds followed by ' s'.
10 h 39 min
